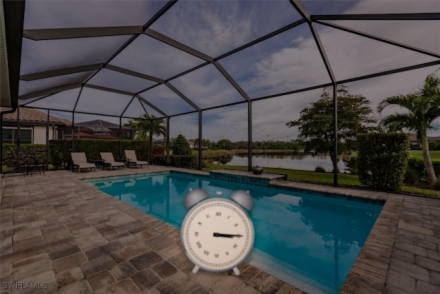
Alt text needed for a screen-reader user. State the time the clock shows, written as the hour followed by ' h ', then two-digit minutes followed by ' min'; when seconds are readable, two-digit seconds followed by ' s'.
3 h 15 min
